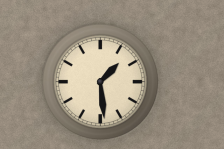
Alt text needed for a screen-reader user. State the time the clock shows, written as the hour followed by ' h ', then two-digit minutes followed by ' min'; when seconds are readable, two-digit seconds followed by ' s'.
1 h 29 min
